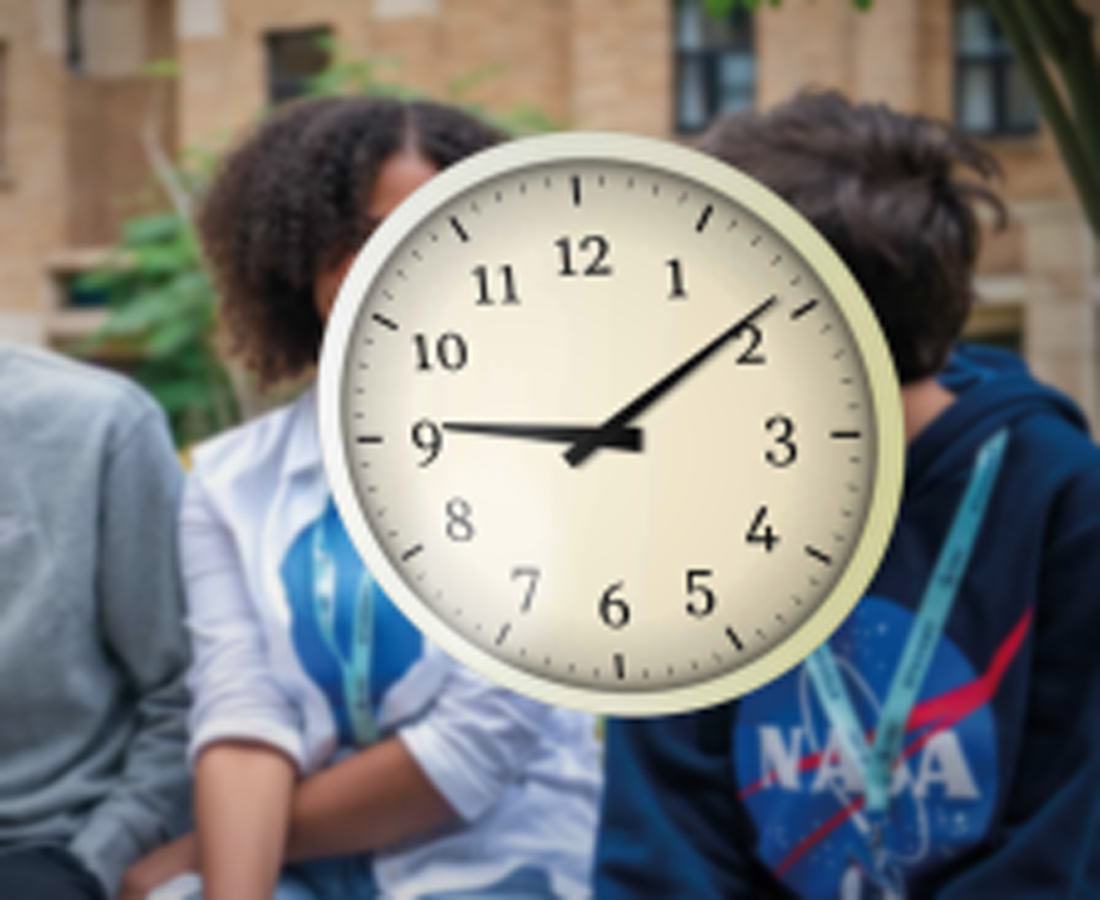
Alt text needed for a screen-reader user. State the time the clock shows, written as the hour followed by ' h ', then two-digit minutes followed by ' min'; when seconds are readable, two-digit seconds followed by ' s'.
9 h 09 min
